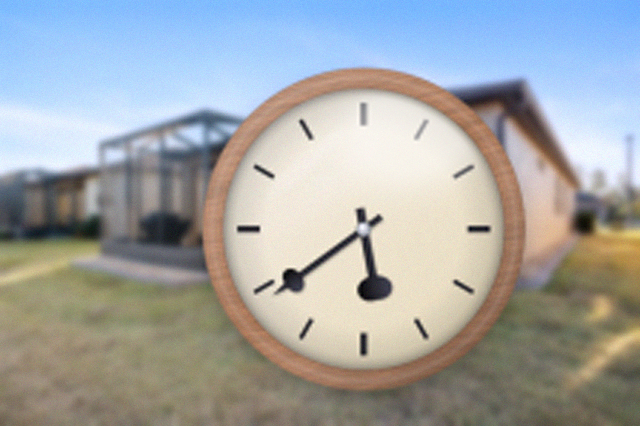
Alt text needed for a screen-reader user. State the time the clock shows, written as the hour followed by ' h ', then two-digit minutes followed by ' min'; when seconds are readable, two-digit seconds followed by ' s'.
5 h 39 min
